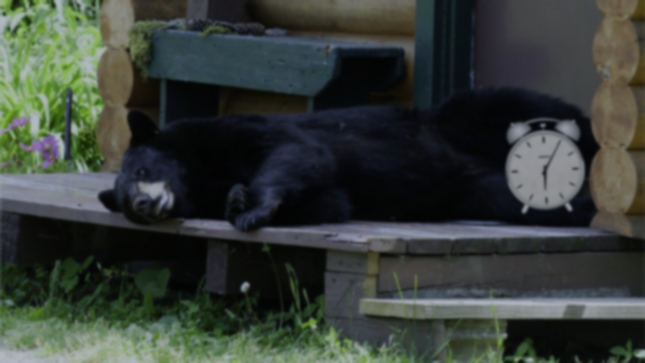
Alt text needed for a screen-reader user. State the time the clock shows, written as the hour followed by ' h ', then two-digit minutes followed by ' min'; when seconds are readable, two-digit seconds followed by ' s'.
6 h 05 min
